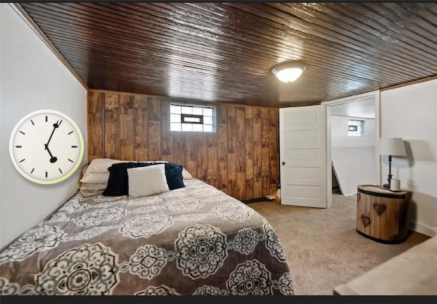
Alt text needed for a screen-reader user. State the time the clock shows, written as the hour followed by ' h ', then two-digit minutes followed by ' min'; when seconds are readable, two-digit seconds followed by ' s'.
5 h 04 min
